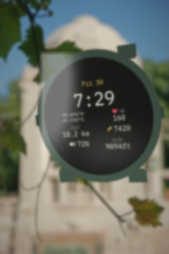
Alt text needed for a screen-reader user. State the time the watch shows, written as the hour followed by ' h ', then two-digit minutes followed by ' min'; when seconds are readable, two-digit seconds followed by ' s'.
7 h 29 min
